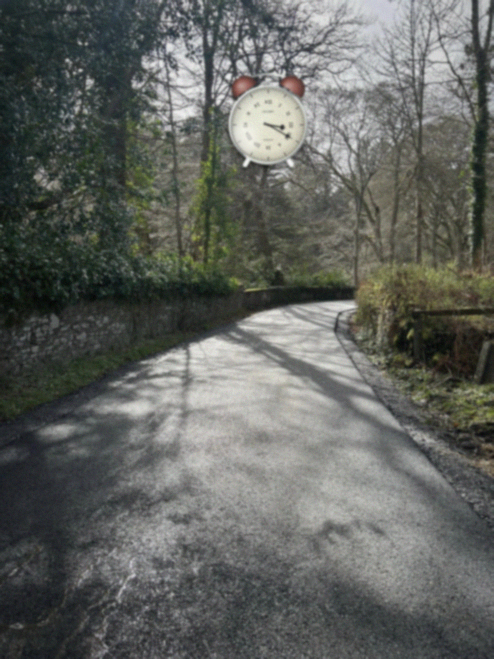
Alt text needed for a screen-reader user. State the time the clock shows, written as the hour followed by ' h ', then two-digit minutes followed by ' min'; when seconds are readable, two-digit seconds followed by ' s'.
3 h 20 min
